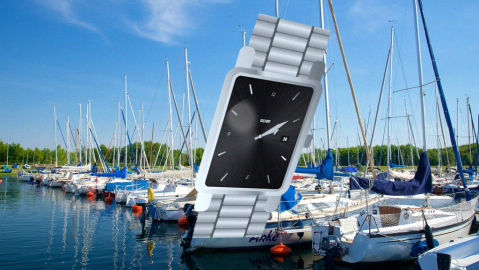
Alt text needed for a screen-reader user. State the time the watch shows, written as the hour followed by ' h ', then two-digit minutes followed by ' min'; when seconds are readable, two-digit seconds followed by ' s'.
2 h 09 min
